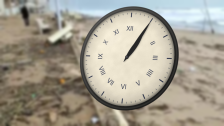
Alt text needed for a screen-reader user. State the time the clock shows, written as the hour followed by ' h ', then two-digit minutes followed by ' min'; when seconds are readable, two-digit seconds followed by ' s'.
1 h 05 min
